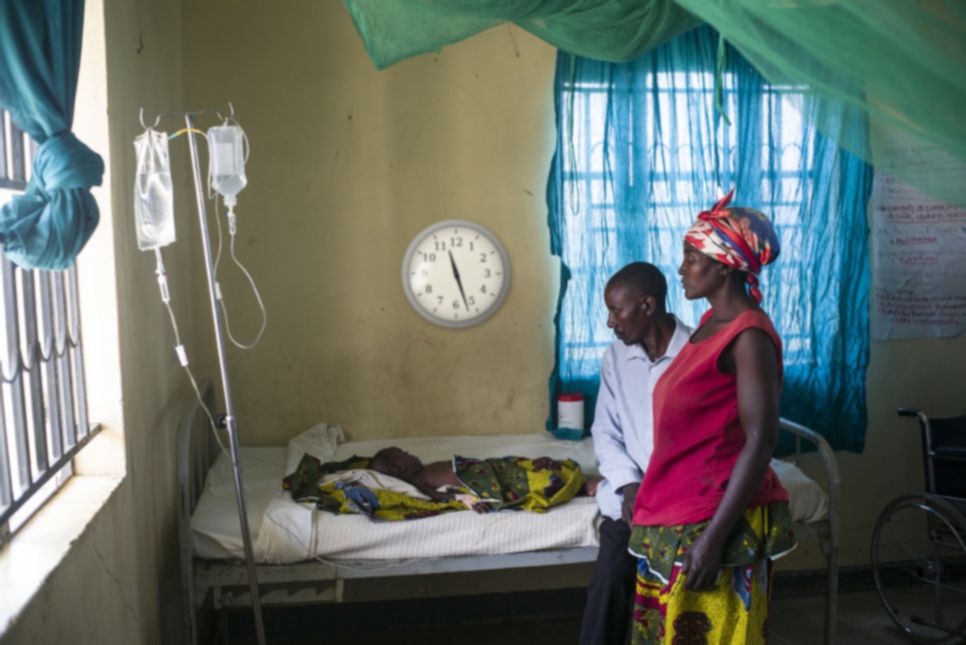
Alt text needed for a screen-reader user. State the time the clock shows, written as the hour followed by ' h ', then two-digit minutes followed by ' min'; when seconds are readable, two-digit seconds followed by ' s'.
11 h 27 min
